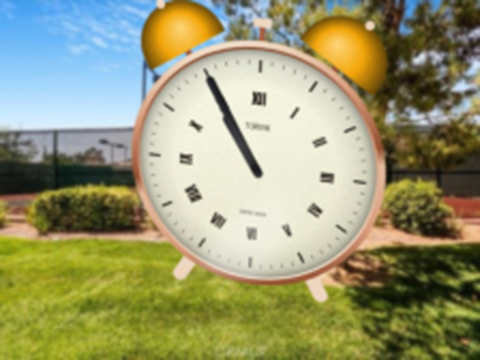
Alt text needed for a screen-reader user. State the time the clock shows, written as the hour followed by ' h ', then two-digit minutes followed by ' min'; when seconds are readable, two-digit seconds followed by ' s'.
10 h 55 min
